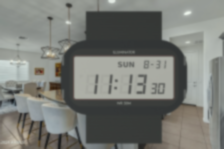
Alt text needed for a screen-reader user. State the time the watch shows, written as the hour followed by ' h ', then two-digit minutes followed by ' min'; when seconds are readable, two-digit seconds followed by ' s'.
11 h 13 min 30 s
